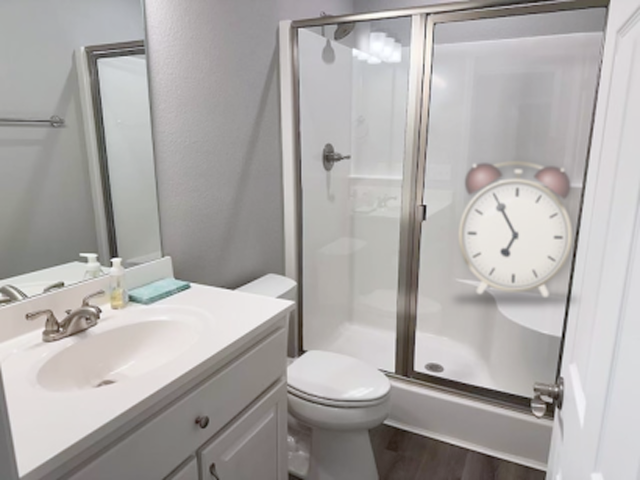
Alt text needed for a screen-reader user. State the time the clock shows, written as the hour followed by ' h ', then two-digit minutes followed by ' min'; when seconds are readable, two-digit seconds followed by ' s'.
6 h 55 min
